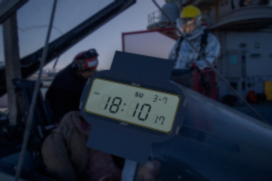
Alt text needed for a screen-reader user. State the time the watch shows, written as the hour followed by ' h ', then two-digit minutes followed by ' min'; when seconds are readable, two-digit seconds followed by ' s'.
18 h 10 min
